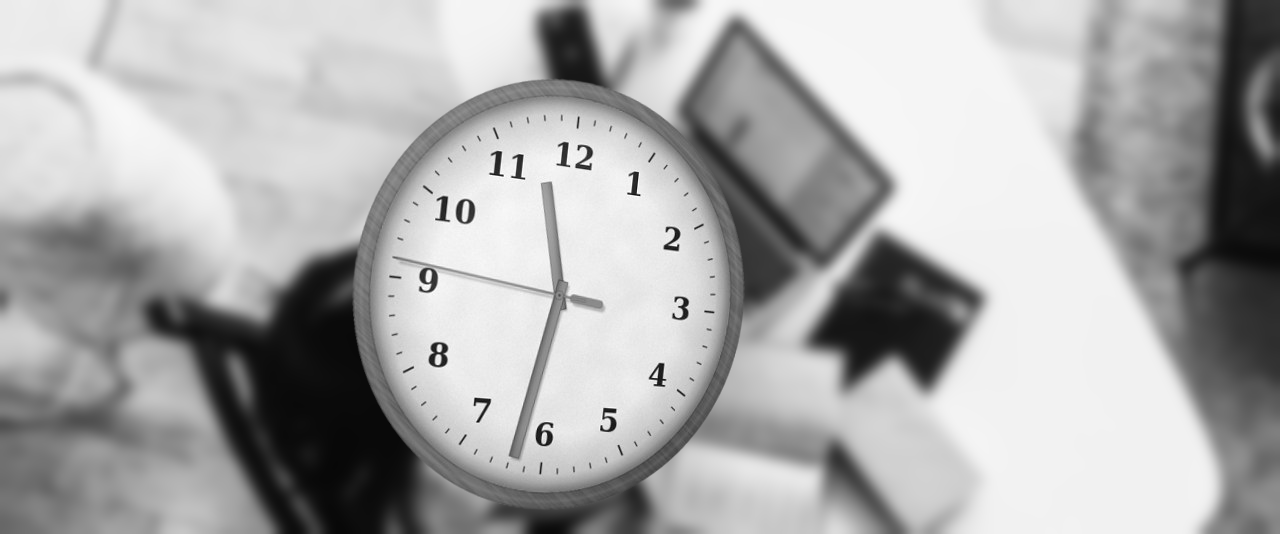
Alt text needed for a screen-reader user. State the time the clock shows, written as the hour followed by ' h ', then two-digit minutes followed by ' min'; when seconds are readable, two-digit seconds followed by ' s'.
11 h 31 min 46 s
